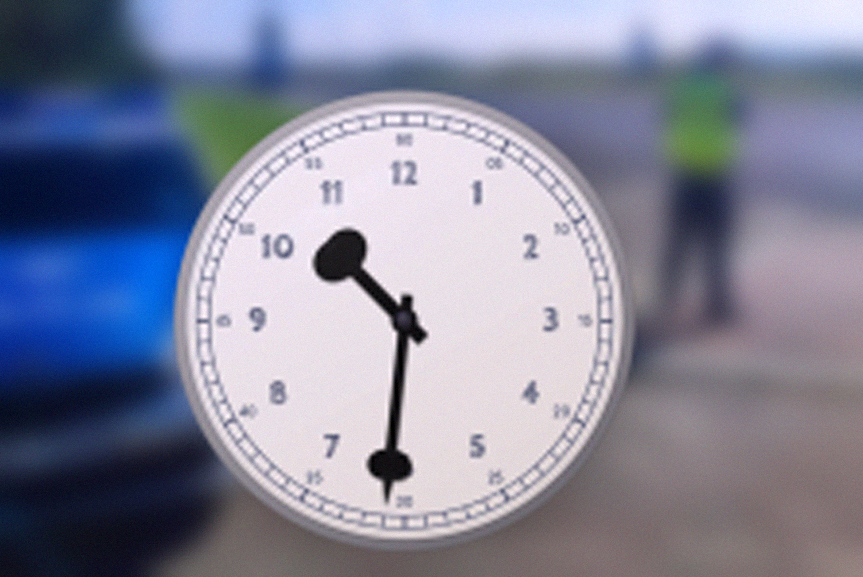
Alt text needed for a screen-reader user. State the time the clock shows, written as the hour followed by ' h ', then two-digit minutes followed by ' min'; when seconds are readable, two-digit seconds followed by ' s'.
10 h 31 min
